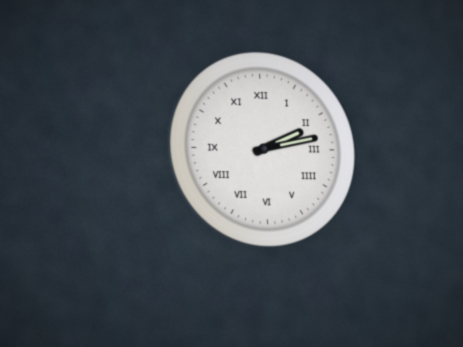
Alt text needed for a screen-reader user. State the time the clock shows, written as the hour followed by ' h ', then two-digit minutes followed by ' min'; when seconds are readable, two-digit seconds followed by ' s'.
2 h 13 min
